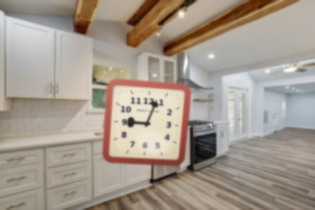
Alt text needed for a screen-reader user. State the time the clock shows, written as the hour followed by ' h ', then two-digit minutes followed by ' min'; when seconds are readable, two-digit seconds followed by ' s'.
9 h 03 min
